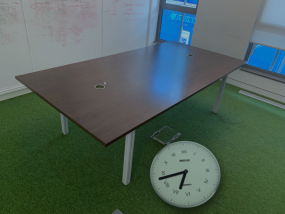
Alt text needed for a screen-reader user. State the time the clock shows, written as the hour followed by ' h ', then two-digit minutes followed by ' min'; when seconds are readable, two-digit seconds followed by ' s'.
6 h 43 min
